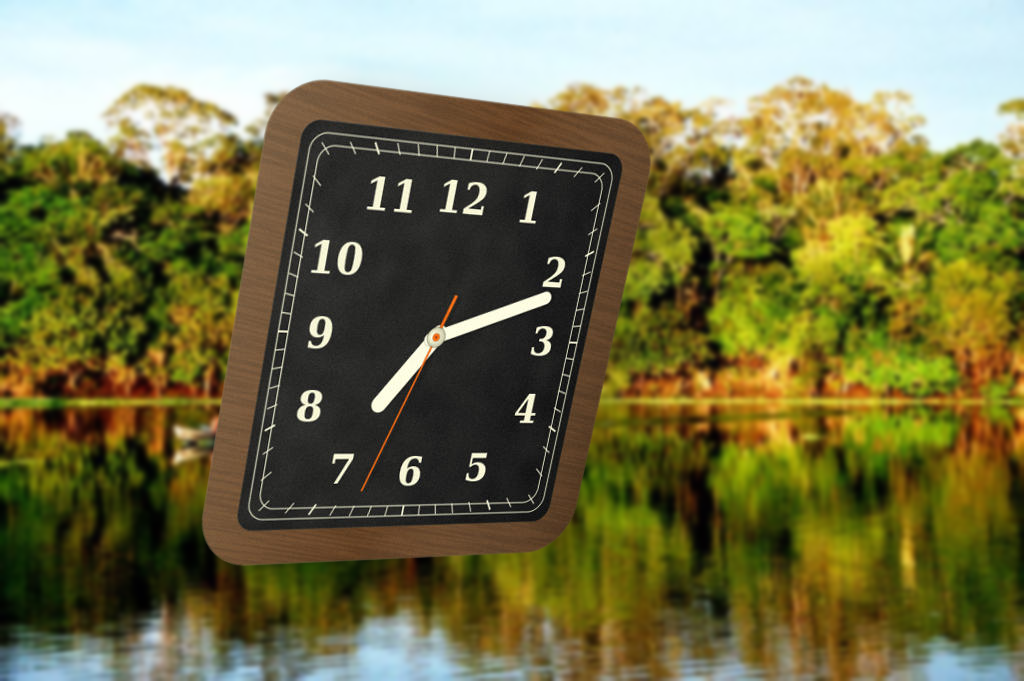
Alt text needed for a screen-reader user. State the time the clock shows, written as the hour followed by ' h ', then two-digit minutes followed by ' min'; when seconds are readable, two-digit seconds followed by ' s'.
7 h 11 min 33 s
